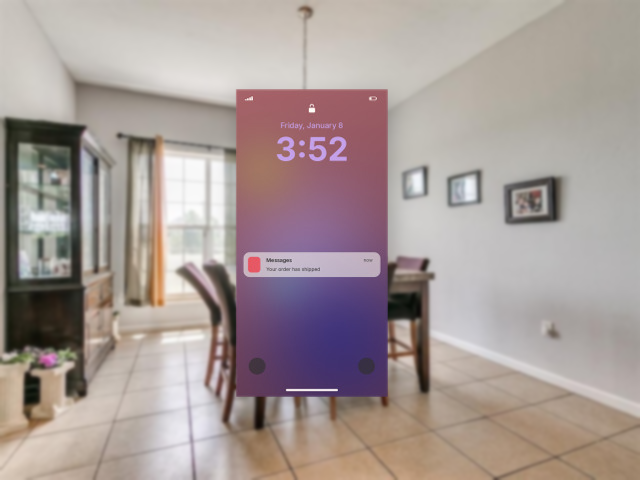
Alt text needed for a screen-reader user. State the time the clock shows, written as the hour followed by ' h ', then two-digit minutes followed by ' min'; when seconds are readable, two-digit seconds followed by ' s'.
3 h 52 min
